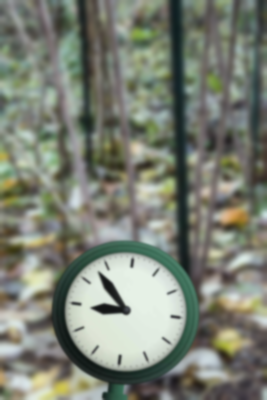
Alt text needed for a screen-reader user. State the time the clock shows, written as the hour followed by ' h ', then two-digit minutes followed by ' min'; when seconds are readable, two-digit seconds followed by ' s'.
8 h 53 min
